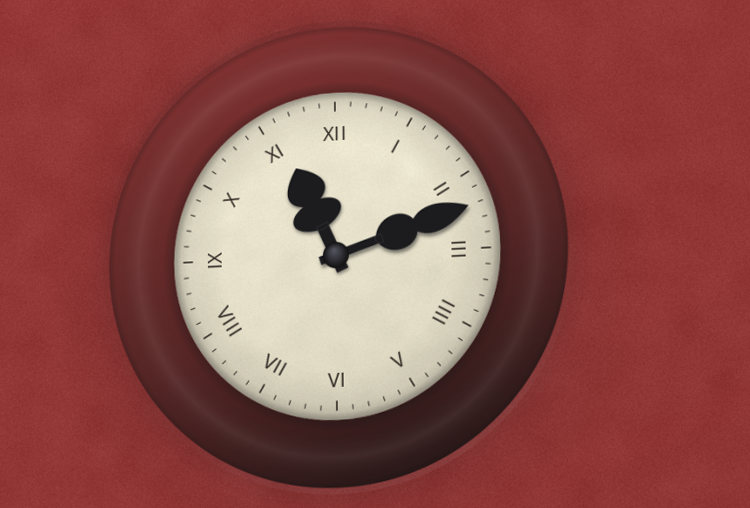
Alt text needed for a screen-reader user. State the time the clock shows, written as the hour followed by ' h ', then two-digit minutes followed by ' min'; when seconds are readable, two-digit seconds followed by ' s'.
11 h 12 min
